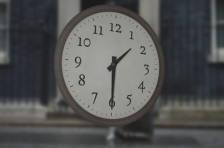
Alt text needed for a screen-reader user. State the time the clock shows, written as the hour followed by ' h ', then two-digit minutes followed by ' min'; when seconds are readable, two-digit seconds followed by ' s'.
1 h 30 min
